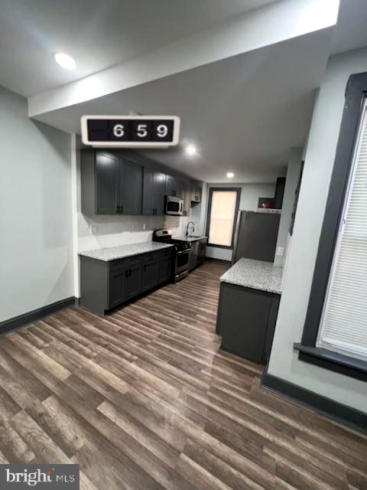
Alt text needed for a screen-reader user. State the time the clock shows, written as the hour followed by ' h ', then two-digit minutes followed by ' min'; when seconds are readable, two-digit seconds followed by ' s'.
6 h 59 min
